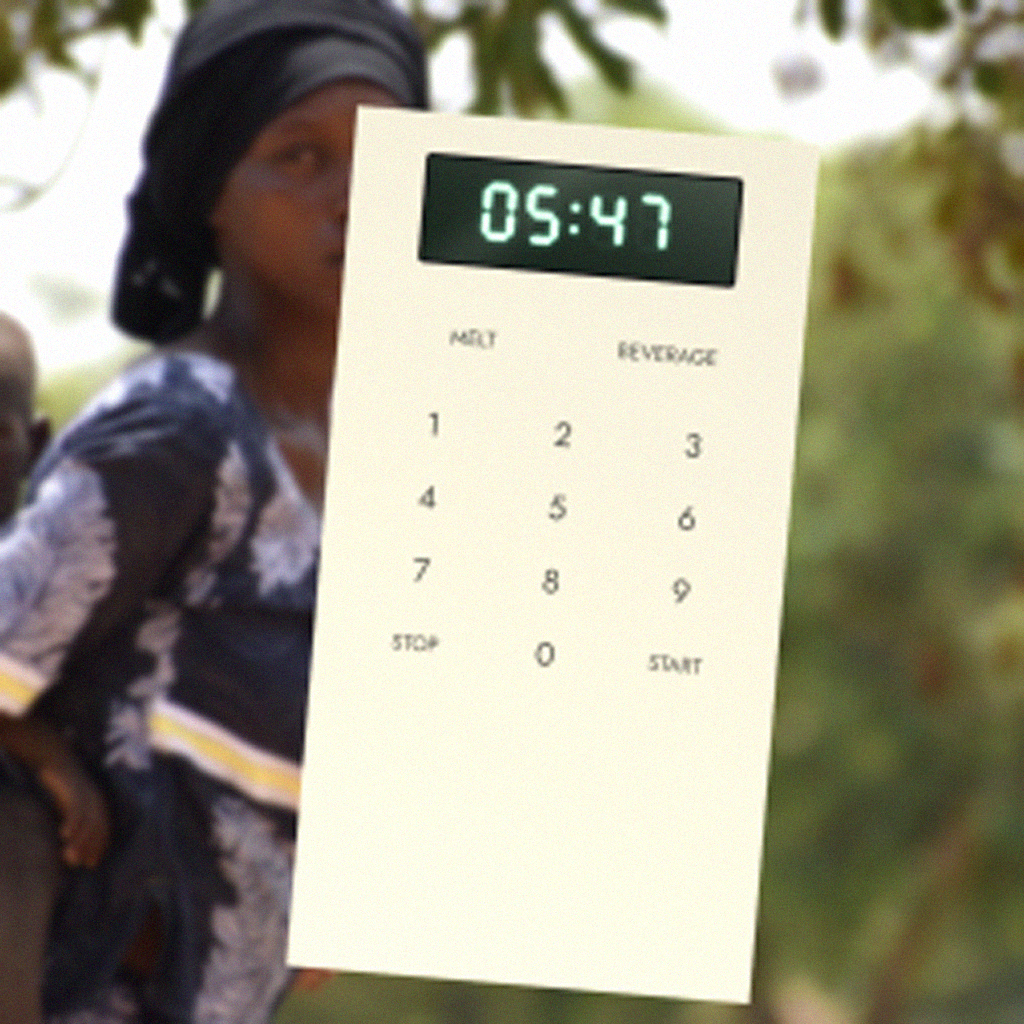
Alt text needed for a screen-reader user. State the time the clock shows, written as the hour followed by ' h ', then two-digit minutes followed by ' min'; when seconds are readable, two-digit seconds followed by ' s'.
5 h 47 min
